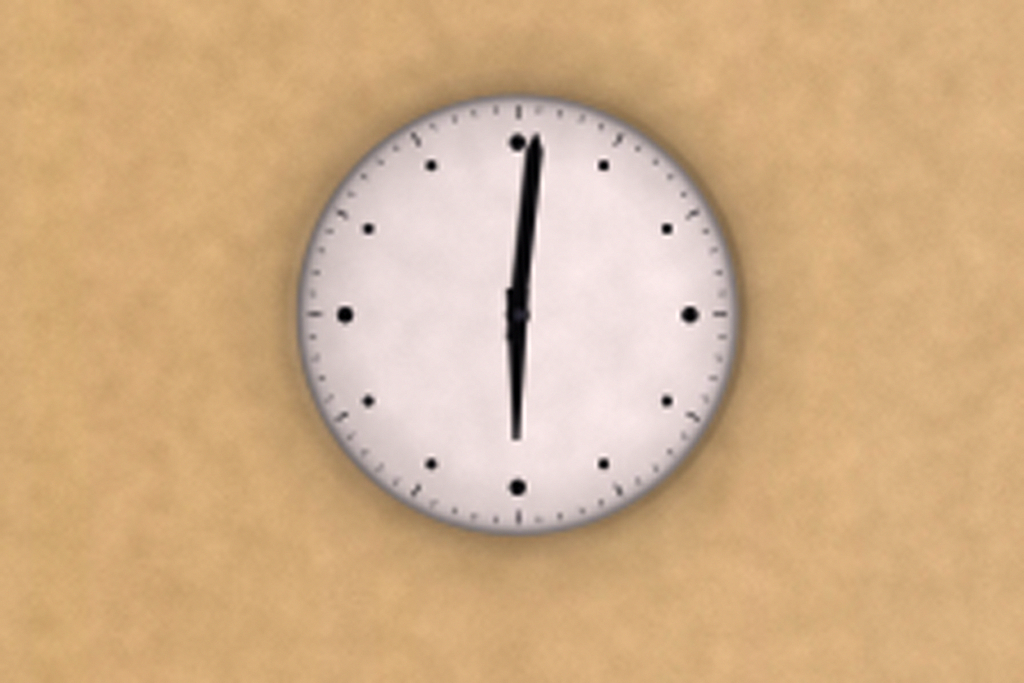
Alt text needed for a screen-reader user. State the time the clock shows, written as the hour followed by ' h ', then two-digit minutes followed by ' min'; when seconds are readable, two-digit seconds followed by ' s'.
6 h 01 min
